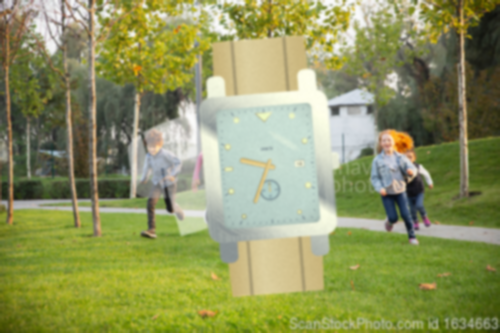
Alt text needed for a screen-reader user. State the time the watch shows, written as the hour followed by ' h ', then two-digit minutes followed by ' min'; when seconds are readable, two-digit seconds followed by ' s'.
9 h 34 min
